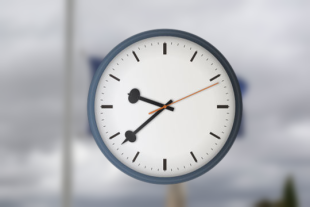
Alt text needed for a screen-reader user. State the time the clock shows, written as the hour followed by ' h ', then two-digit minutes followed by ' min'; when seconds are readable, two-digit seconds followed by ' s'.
9 h 38 min 11 s
